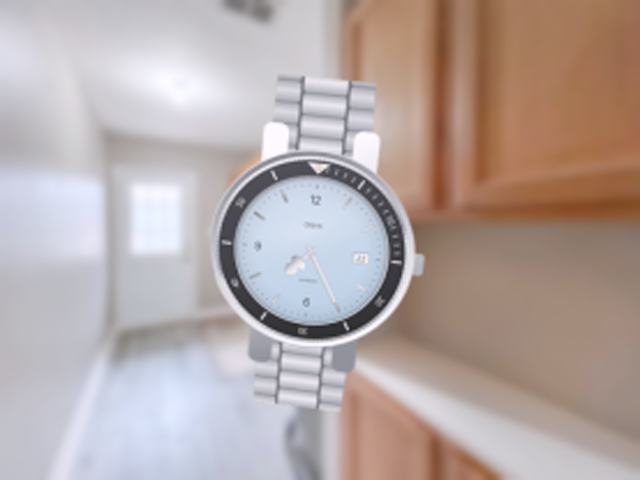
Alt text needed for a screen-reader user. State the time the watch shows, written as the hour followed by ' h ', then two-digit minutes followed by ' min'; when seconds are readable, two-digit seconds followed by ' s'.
7 h 25 min
